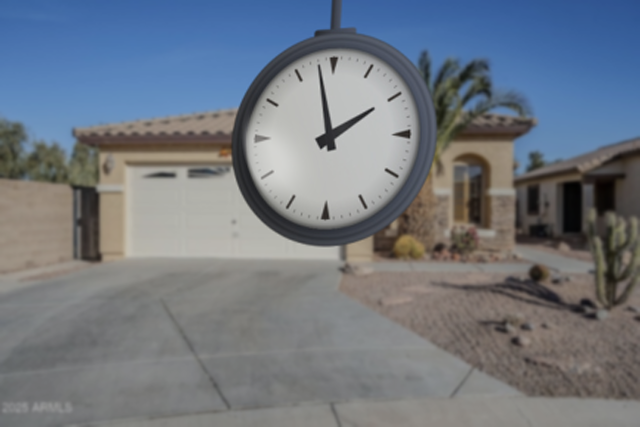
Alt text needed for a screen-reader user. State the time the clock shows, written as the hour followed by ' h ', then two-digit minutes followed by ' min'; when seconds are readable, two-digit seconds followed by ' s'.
1 h 58 min
